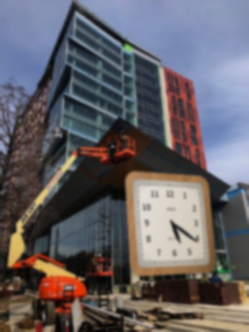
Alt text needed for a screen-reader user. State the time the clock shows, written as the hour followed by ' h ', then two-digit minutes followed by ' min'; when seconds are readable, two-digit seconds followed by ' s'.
5 h 21 min
